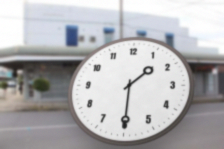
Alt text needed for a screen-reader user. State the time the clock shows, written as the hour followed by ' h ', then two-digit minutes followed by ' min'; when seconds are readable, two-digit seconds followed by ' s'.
1 h 30 min
